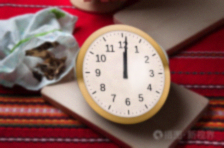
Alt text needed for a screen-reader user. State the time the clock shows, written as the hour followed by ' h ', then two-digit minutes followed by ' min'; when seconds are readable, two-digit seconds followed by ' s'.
12 h 01 min
